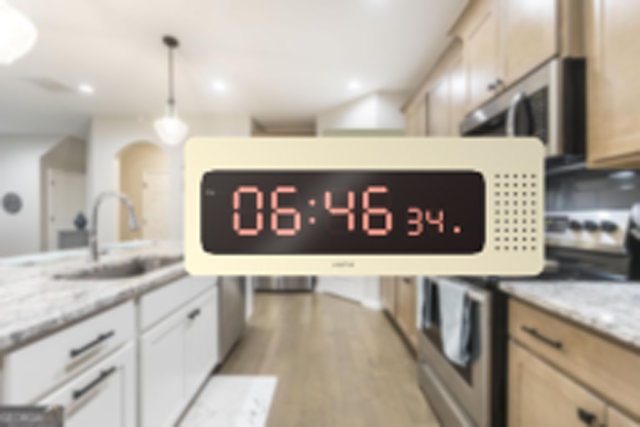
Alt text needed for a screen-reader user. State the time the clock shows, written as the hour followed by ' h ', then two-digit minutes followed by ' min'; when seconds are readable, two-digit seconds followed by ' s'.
6 h 46 min 34 s
